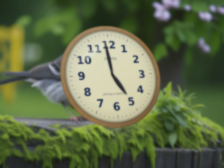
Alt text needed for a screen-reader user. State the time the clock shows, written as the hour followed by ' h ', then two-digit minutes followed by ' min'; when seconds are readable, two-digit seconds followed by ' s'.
4 h 59 min
